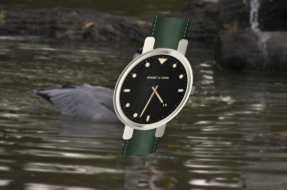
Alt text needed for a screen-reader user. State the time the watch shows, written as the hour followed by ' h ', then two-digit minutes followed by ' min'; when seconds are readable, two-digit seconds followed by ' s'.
4 h 33 min
